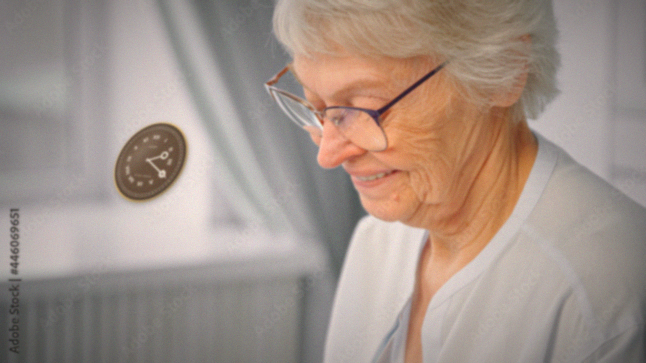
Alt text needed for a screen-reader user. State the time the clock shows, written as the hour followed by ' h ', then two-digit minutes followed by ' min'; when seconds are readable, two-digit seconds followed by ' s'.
2 h 20 min
